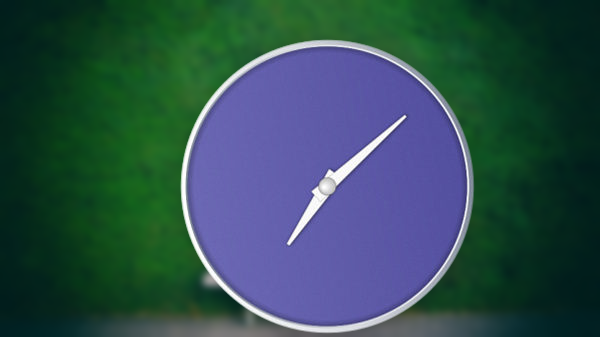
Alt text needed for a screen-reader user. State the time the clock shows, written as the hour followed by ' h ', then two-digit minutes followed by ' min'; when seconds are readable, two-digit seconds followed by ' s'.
7 h 08 min
